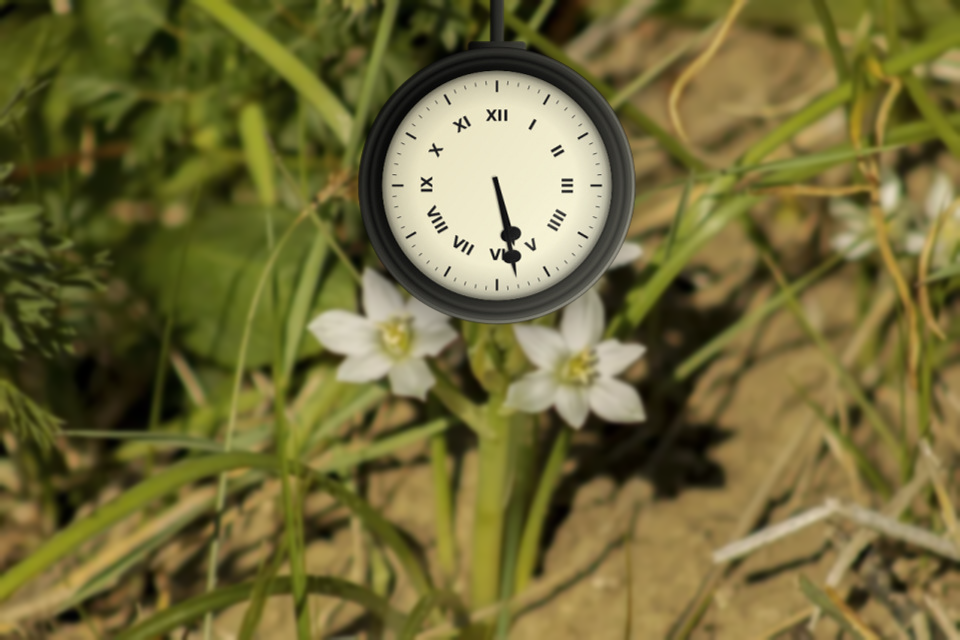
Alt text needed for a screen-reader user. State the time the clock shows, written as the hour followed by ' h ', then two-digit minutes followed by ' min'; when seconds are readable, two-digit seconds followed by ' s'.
5 h 28 min
